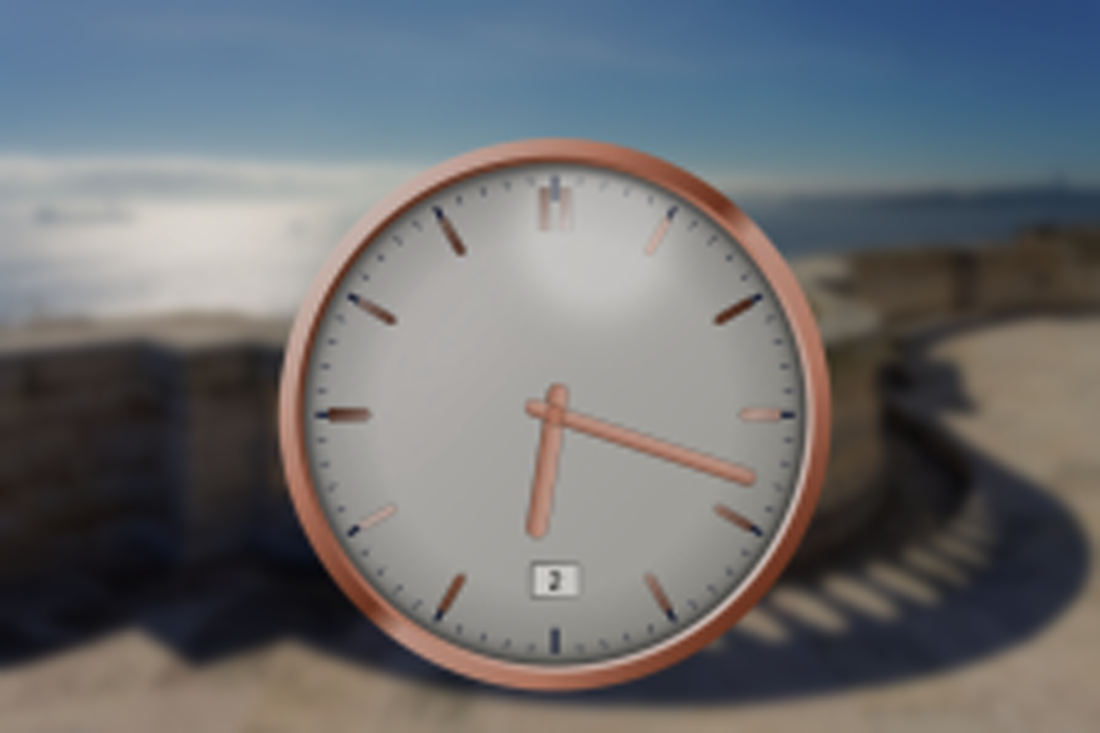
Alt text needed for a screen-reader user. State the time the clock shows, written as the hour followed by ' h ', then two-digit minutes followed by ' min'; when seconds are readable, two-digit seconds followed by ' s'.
6 h 18 min
